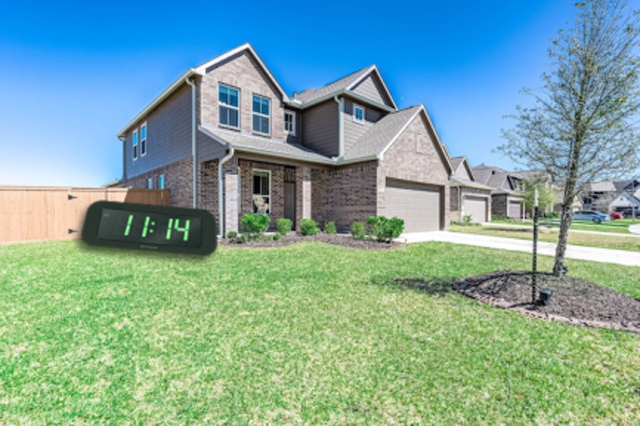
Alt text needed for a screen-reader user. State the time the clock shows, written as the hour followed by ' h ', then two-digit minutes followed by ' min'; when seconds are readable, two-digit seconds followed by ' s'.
11 h 14 min
